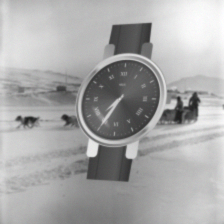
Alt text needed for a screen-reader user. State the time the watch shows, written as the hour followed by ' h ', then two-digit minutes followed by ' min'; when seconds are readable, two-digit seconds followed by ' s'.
7 h 35 min
